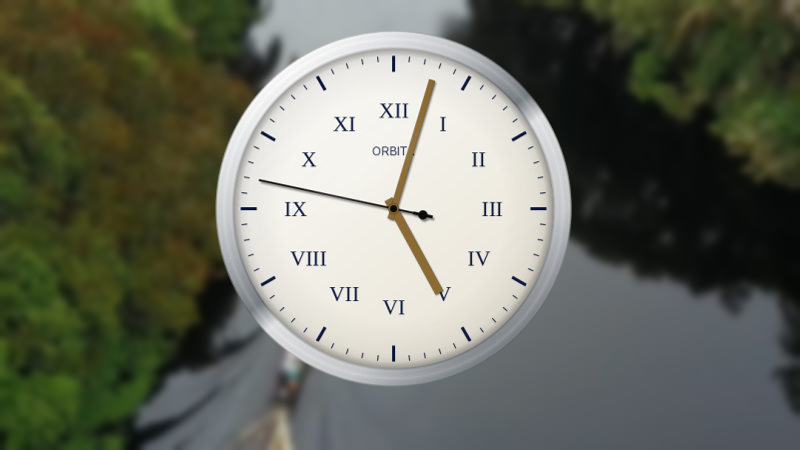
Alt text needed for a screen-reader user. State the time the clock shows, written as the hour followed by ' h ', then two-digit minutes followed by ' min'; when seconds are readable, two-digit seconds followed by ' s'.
5 h 02 min 47 s
